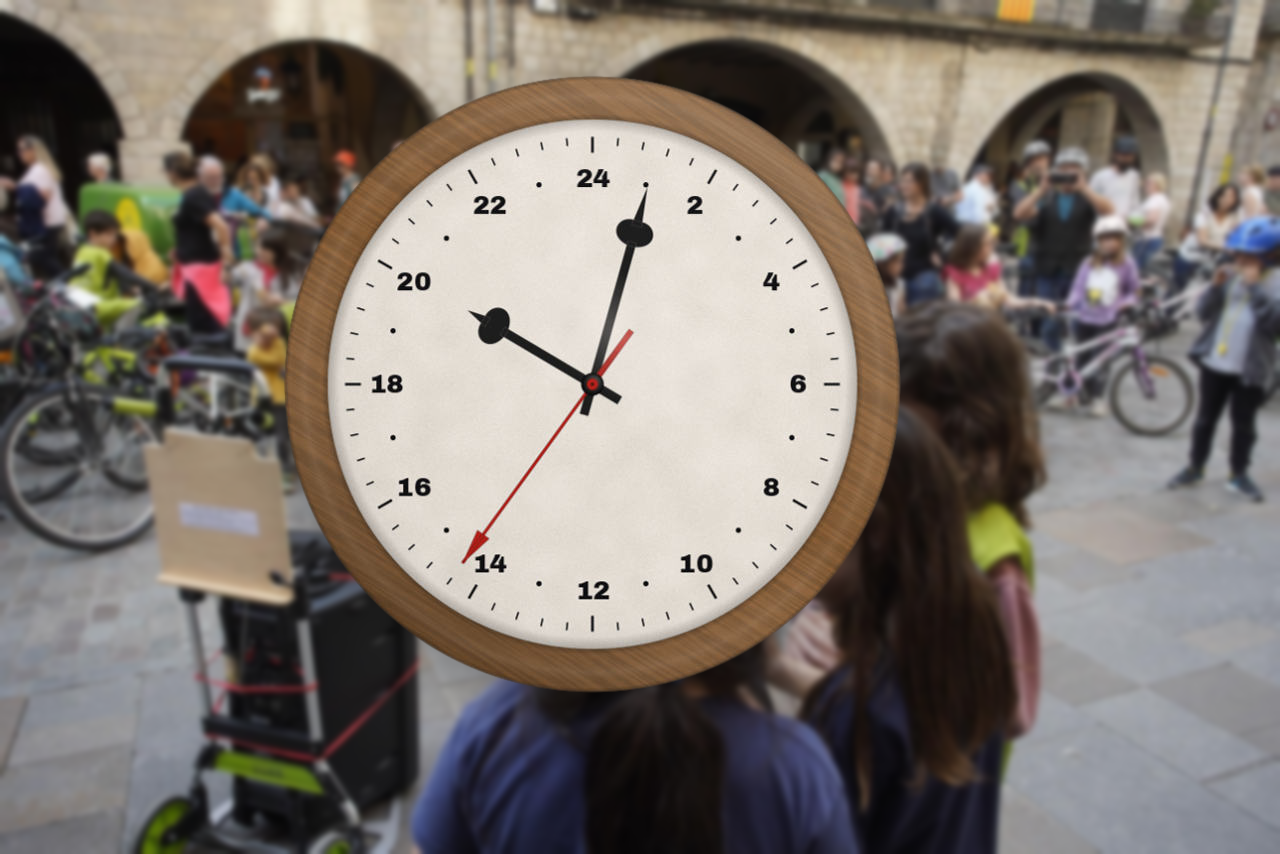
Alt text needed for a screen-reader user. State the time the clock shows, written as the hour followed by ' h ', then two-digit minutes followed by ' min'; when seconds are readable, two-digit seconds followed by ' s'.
20 h 02 min 36 s
